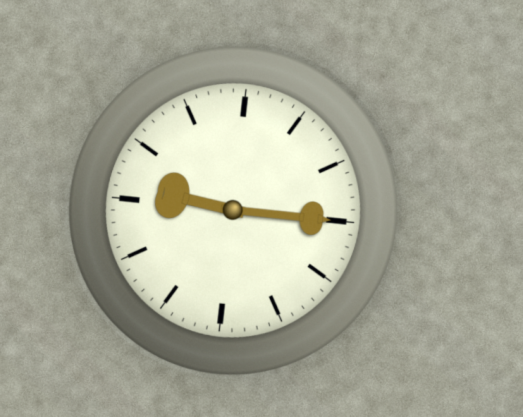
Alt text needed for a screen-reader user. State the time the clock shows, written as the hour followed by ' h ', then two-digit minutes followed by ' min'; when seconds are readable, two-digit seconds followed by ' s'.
9 h 15 min
